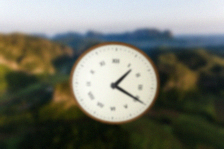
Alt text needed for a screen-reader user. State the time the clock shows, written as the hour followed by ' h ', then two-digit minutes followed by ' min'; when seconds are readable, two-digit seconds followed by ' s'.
1 h 20 min
